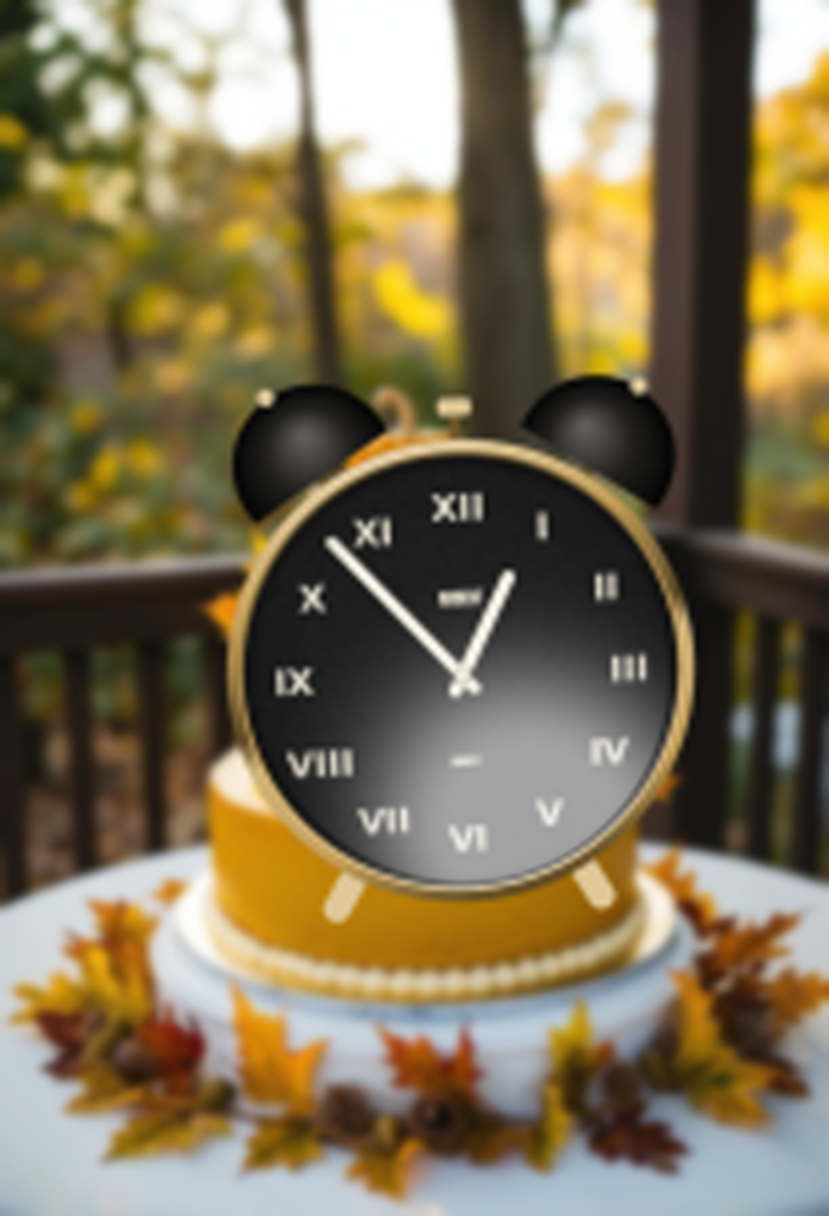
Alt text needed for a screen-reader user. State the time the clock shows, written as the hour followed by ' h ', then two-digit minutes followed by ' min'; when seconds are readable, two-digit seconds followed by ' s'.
12 h 53 min
